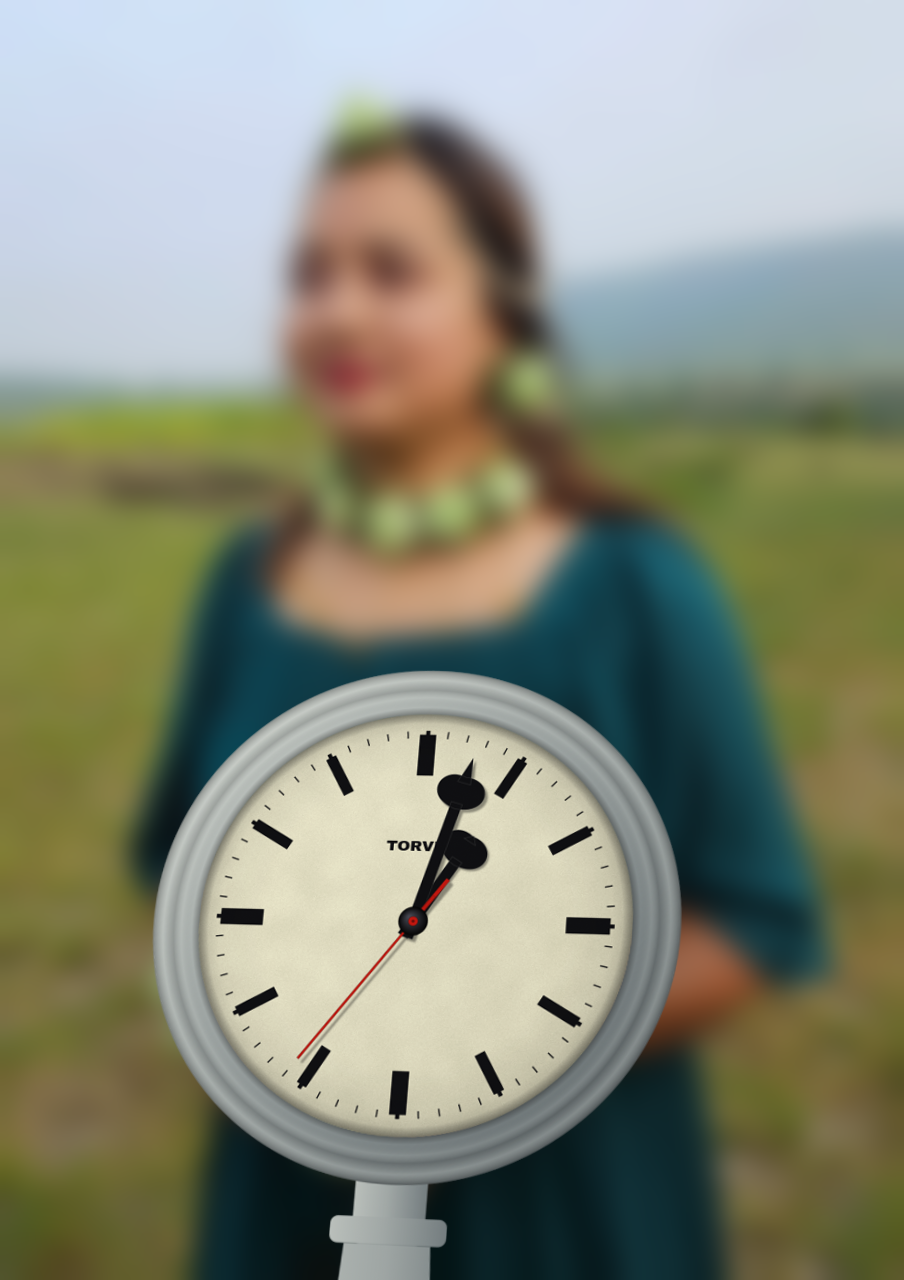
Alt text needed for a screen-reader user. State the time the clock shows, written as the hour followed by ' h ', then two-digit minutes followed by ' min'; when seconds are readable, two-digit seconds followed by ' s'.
1 h 02 min 36 s
